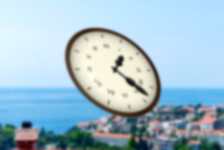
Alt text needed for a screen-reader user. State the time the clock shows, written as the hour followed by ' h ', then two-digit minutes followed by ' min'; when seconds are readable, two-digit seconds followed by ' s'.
1 h 23 min
